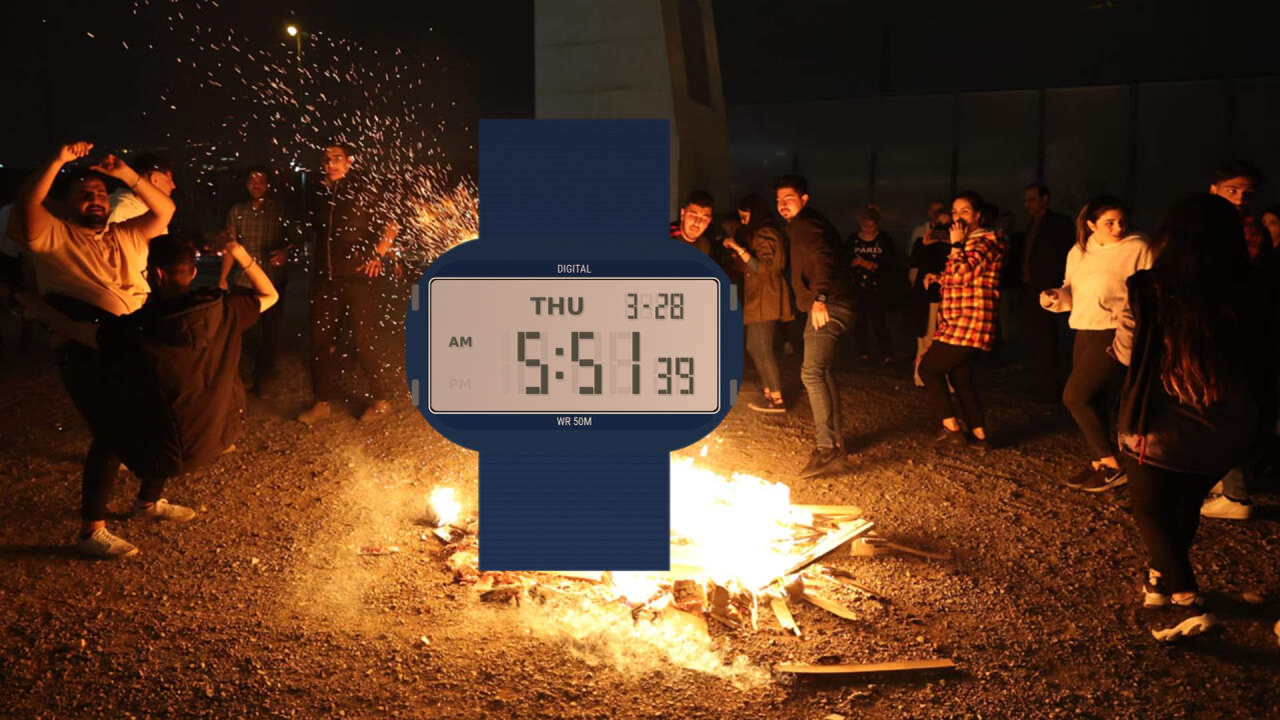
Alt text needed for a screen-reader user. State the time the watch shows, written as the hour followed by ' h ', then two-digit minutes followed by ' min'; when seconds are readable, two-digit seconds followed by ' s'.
5 h 51 min 39 s
